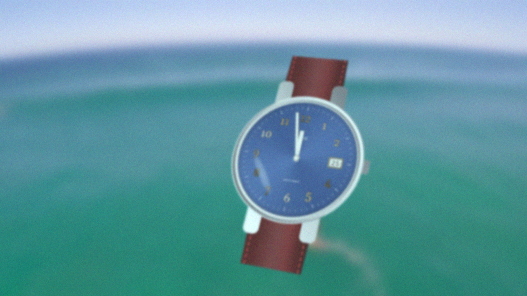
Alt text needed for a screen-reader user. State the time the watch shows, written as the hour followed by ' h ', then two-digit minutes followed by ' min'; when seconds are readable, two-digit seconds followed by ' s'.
11 h 58 min
